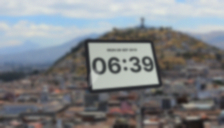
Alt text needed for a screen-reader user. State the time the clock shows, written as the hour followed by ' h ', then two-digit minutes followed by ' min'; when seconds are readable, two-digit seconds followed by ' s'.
6 h 39 min
